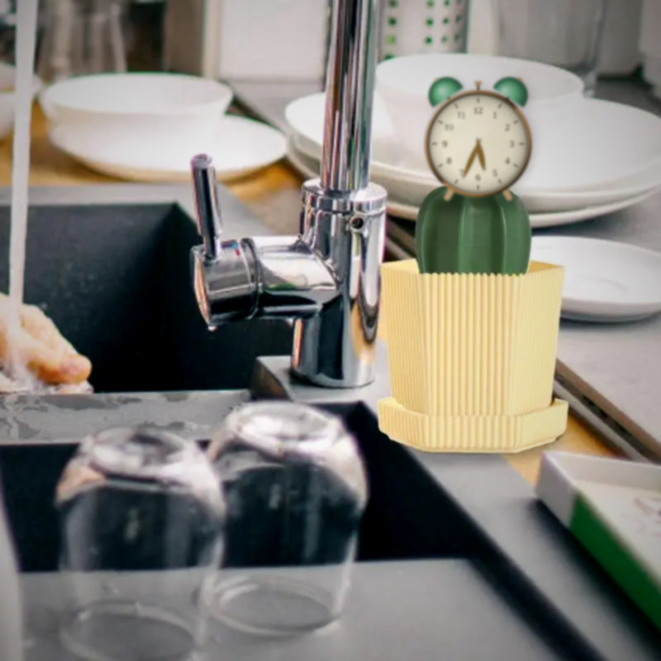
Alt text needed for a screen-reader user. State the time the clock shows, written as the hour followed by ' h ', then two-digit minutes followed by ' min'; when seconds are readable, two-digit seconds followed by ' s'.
5 h 34 min
